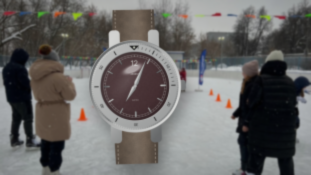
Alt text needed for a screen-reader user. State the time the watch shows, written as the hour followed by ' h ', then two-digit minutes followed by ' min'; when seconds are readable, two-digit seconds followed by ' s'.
7 h 04 min
